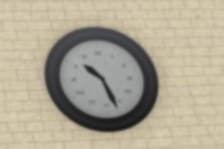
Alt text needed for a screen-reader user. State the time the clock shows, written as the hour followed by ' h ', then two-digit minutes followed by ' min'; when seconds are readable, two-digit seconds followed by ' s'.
10 h 27 min
